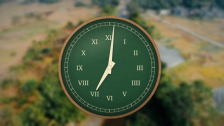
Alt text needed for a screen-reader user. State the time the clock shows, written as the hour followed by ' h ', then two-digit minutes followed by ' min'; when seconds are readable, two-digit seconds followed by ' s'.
7 h 01 min
